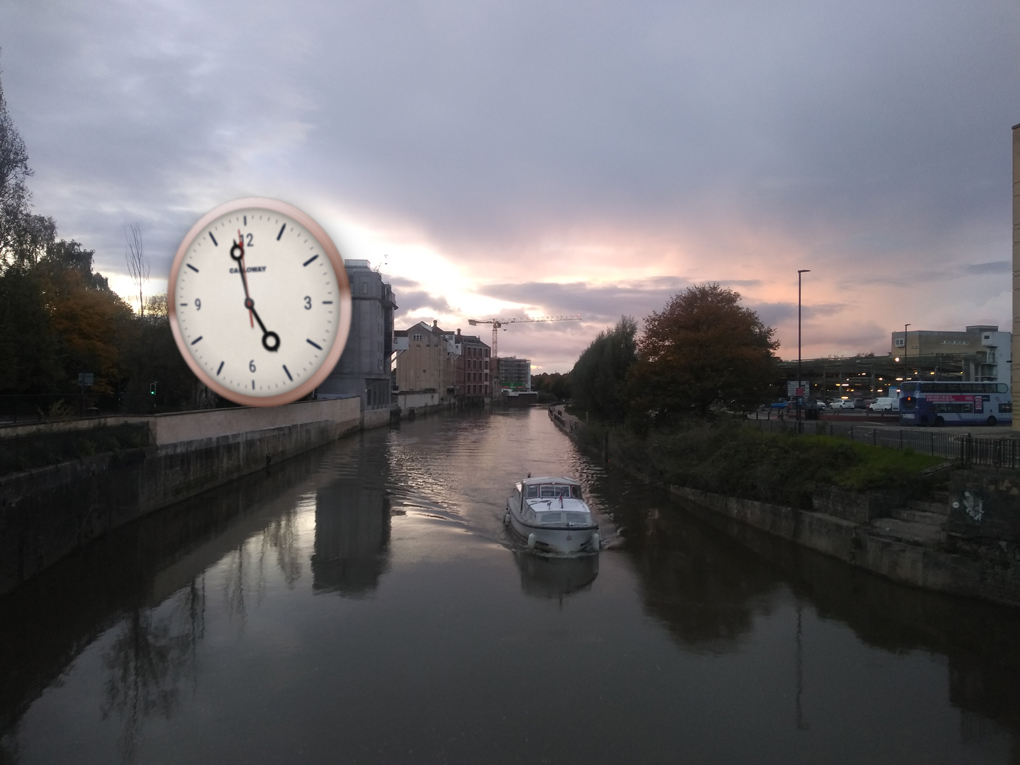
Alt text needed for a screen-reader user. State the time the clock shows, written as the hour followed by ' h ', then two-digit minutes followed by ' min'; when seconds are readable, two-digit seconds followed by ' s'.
4 h 57 min 59 s
